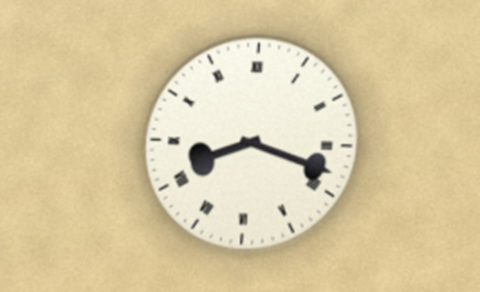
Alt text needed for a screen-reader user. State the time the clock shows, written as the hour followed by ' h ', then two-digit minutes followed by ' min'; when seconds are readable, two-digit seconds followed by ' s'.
8 h 18 min
